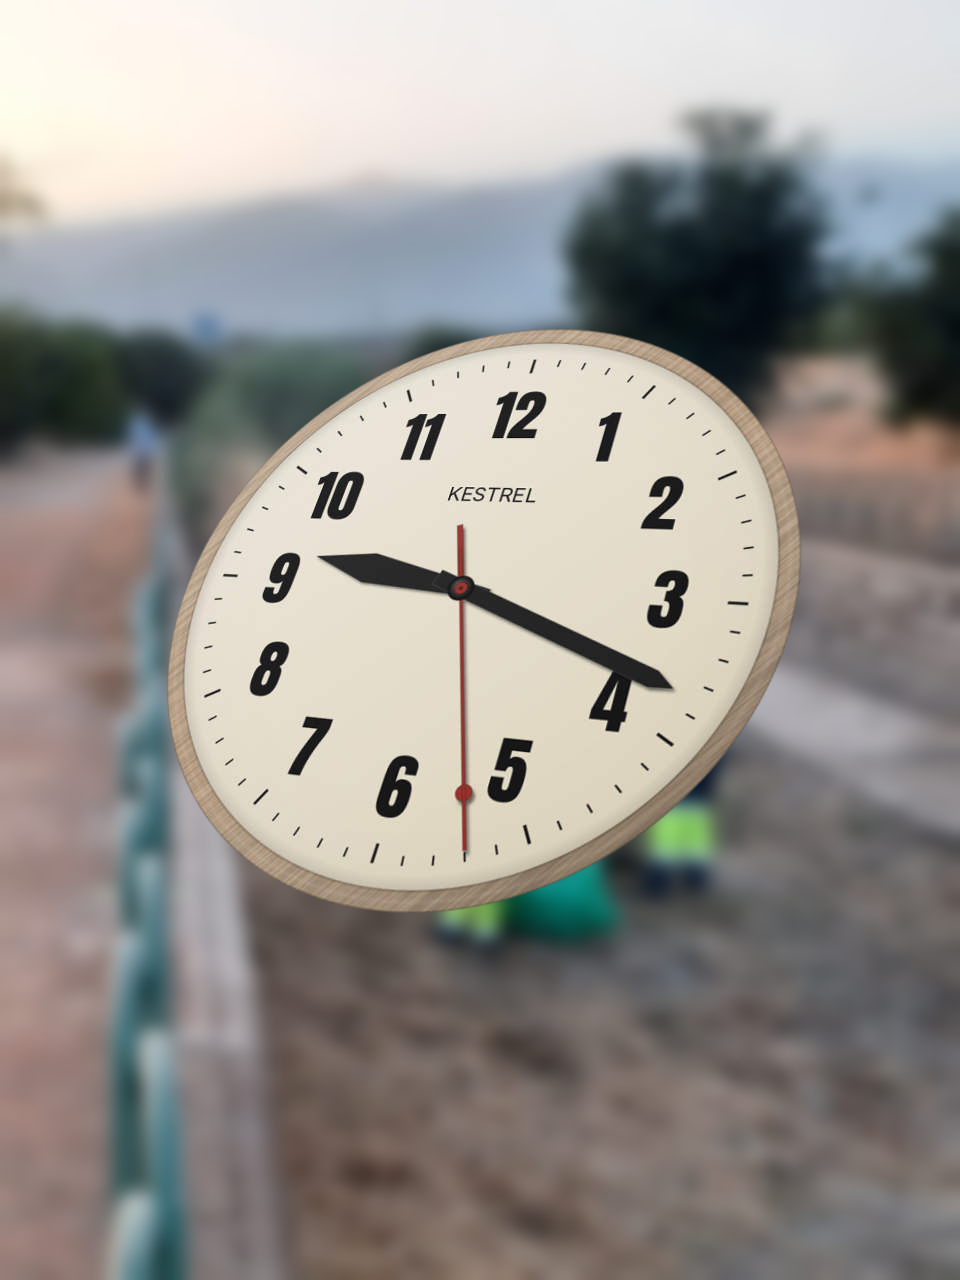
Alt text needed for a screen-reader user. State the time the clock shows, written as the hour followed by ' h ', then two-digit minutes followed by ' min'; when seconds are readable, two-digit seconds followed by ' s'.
9 h 18 min 27 s
